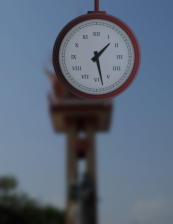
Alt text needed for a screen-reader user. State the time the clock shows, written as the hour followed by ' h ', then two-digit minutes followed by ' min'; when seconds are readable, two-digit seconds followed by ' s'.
1 h 28 min
